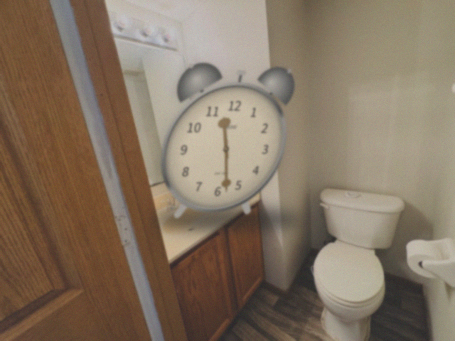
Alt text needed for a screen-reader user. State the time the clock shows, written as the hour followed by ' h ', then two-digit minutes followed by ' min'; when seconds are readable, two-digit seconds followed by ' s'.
11 h 28 min
